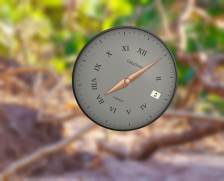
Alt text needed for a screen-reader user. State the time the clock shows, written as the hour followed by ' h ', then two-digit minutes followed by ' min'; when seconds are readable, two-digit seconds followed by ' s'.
7 h 05 min
